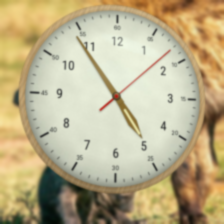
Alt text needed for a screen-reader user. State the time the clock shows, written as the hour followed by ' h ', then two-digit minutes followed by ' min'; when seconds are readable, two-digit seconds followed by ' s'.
4 h 54 min 08 s
